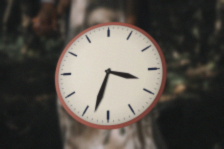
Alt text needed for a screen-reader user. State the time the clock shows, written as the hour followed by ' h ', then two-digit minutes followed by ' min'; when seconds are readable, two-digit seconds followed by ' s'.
3 h 33 min
